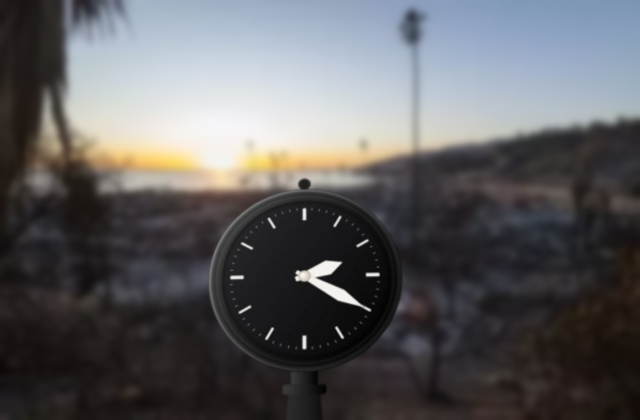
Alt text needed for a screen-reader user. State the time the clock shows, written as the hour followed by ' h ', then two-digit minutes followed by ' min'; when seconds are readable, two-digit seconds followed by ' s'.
2 h 20 min
